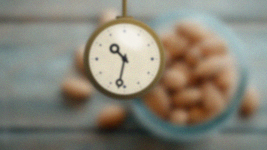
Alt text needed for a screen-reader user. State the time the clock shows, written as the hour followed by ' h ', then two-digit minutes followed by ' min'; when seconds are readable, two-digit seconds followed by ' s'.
10 h 32 min
